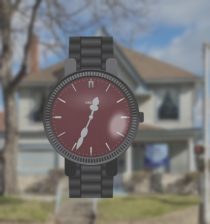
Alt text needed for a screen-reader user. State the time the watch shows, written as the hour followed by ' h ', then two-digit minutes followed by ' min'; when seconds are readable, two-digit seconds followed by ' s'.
12 h 34 min
